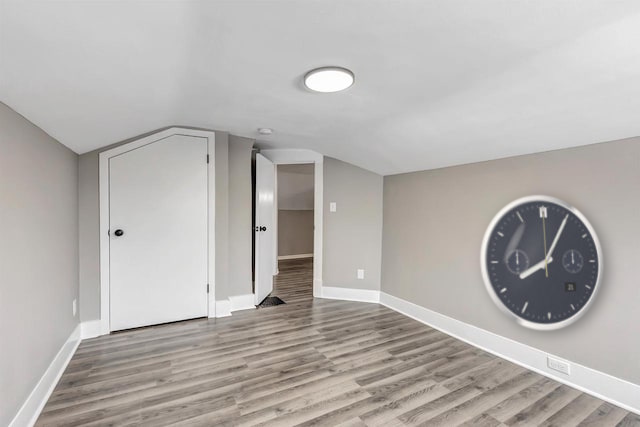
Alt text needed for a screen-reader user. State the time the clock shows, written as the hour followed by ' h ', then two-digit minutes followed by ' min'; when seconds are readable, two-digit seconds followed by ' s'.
8 h 05 min
